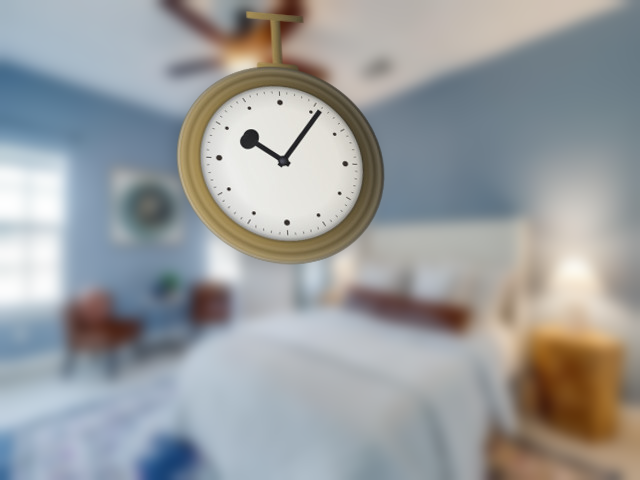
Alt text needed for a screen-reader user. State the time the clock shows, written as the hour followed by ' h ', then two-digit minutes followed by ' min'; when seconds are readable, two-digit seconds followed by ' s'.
10 h 06 min
